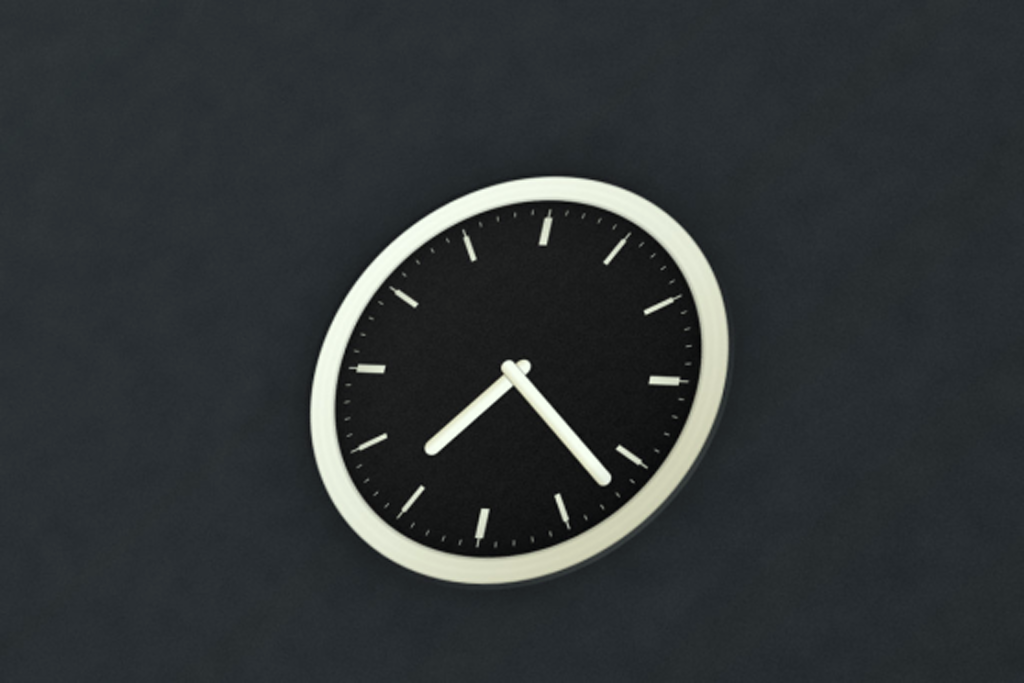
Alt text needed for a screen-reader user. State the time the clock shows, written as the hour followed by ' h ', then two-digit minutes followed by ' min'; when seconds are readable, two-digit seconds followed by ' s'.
7 h 22 min
